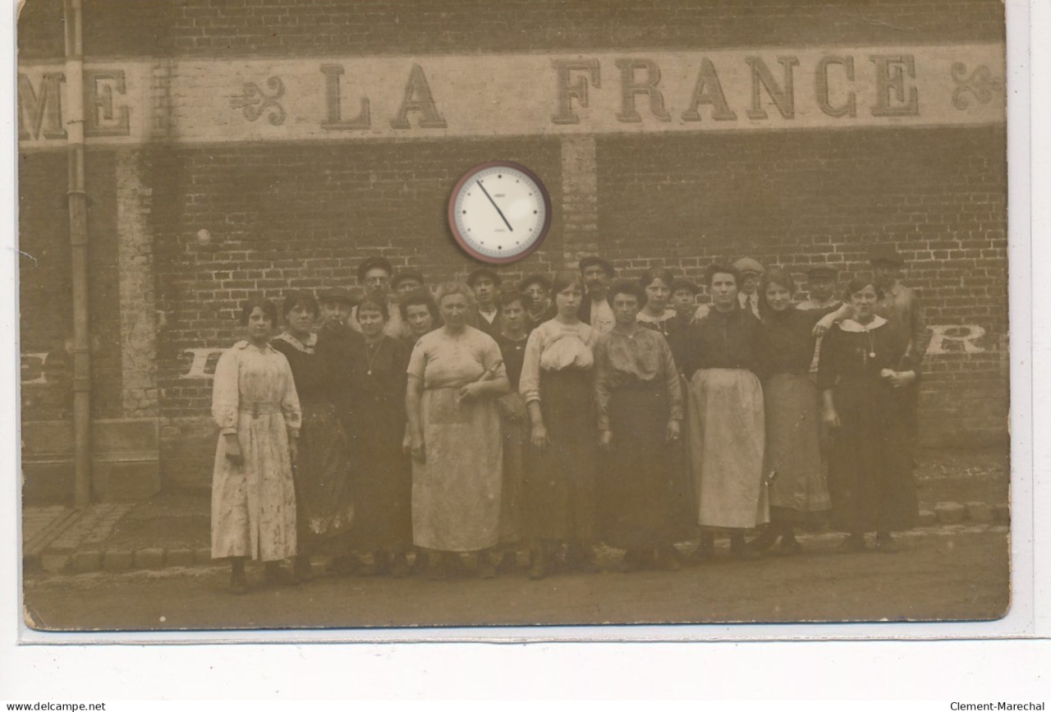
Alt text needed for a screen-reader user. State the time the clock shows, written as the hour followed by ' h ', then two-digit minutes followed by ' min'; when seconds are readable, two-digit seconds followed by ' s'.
4 h 54 min
